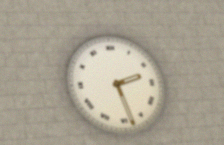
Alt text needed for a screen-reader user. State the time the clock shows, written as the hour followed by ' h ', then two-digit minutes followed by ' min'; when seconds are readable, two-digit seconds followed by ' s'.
2 h 28 min
